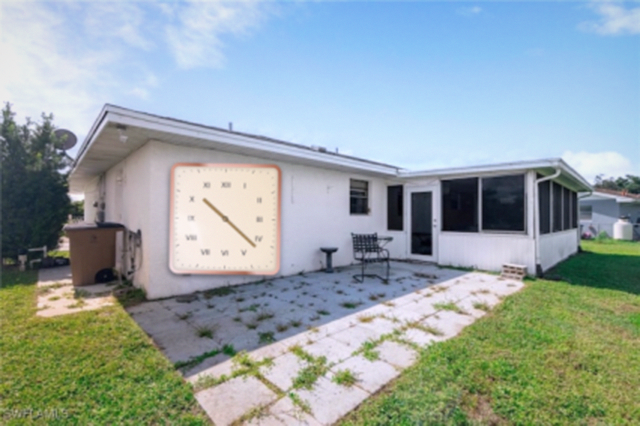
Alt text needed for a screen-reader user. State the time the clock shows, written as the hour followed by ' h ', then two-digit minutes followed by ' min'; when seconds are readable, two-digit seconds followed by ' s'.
10 h 22 min
